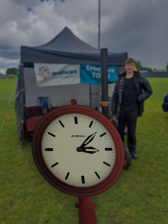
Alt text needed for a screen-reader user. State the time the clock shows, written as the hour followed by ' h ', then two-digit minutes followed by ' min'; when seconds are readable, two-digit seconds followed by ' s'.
3 h 08 min
